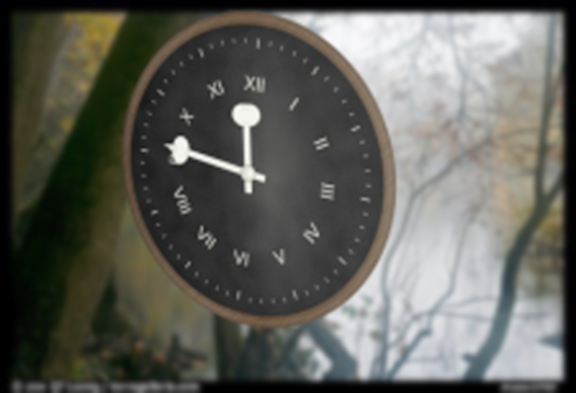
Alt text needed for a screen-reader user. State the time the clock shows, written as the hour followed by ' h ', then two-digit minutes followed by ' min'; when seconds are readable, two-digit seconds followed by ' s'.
11 h 46 min
